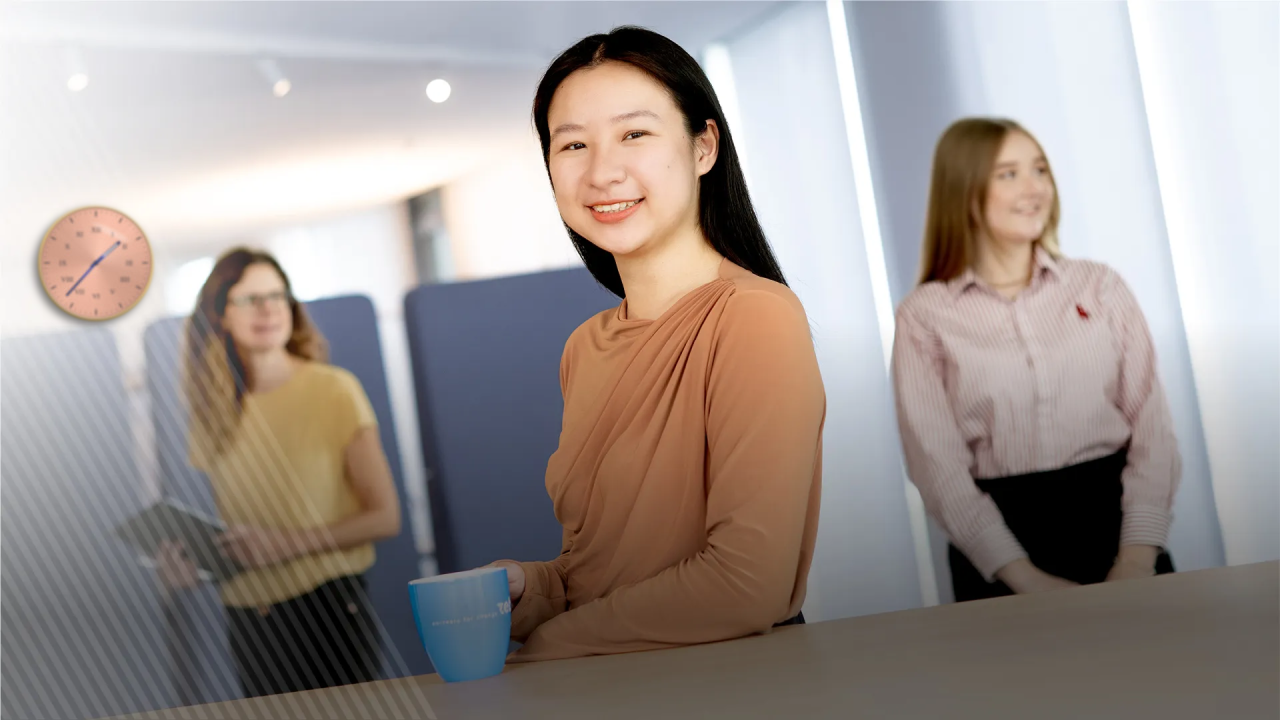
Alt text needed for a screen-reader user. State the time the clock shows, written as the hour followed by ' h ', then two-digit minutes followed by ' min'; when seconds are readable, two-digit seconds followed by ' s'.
1 h 37 min
